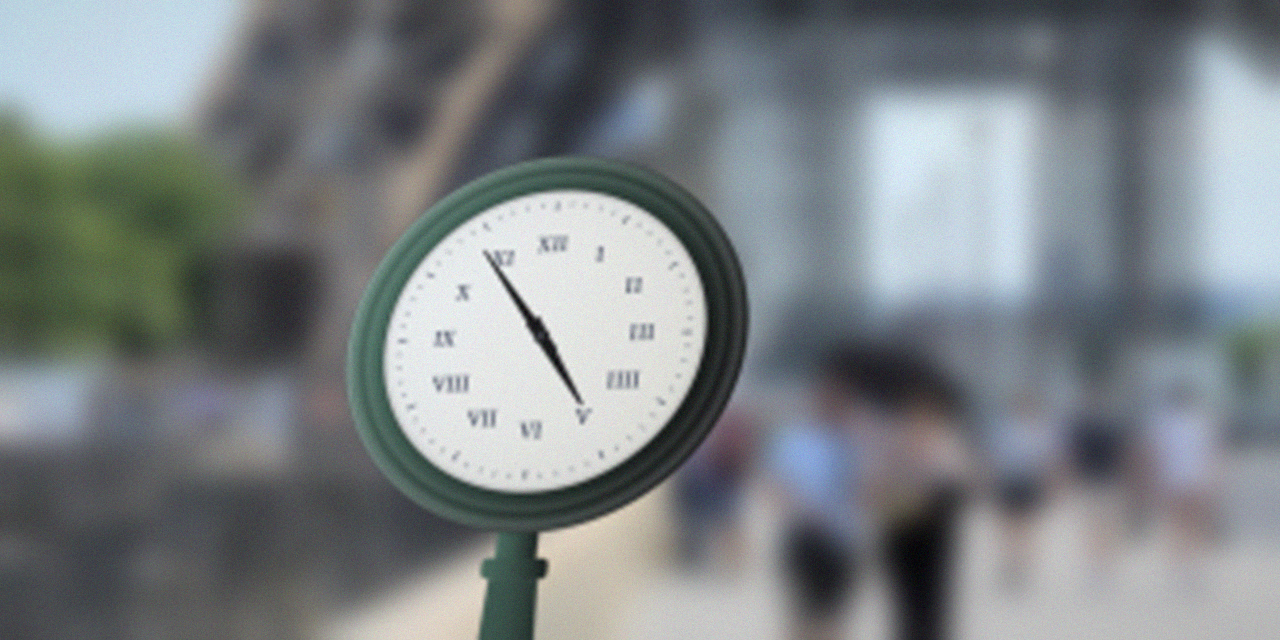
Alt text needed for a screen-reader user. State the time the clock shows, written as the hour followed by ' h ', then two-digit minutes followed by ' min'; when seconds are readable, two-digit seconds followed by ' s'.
4 h 54 min
